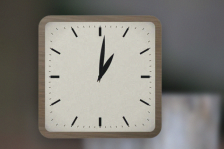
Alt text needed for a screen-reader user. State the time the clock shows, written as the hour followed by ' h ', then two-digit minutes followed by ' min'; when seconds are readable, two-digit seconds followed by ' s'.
1 h 01 min
